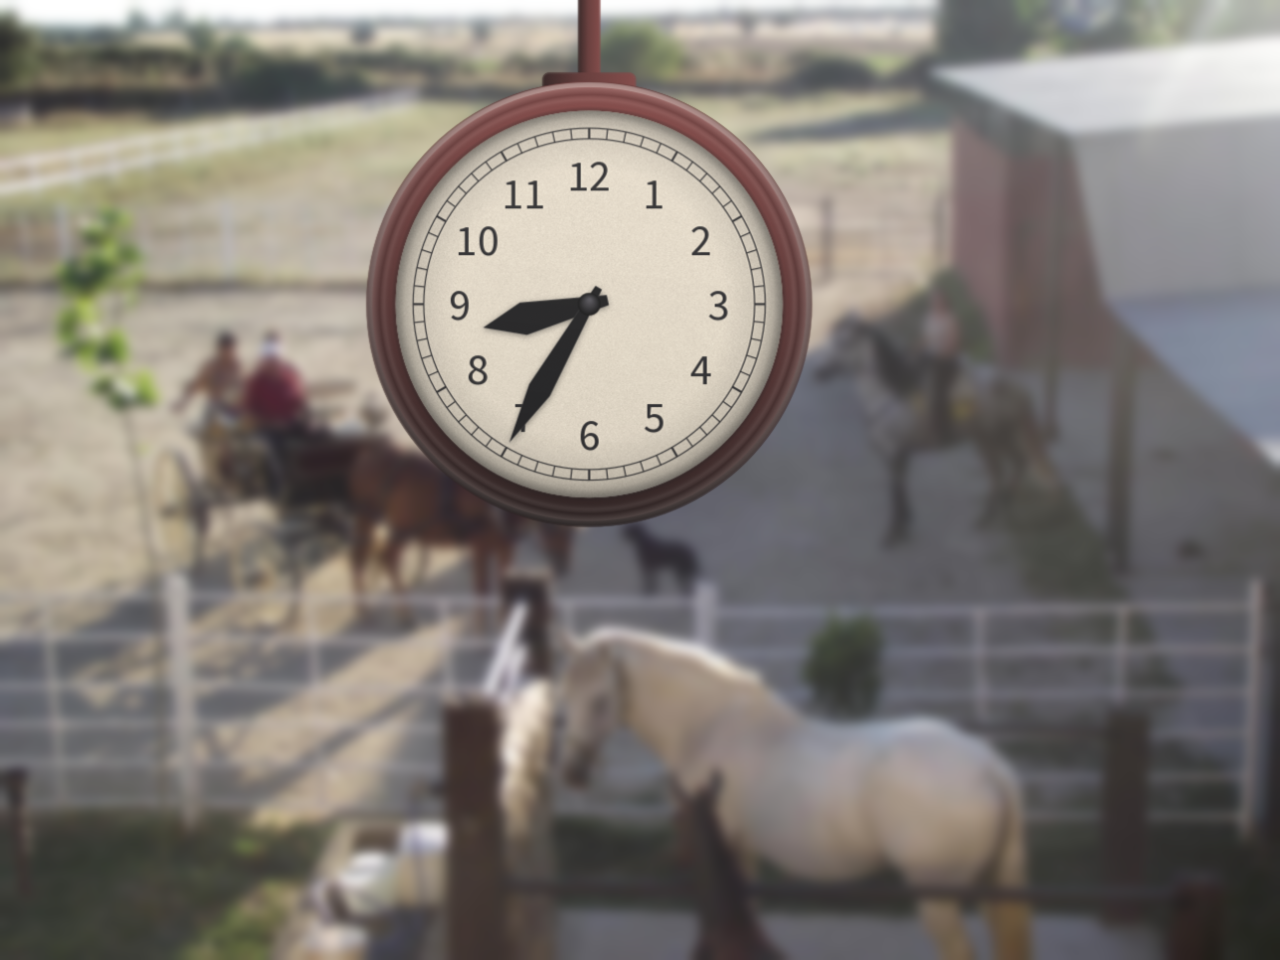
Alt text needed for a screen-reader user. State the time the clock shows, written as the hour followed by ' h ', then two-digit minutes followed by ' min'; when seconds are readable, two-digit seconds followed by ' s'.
8 h 35 min
